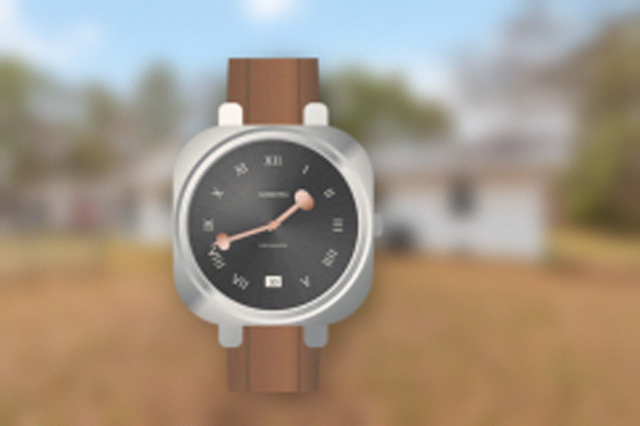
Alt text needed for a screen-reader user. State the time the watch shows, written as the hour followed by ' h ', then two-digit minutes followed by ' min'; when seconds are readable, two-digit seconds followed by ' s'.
1 h 42 min
